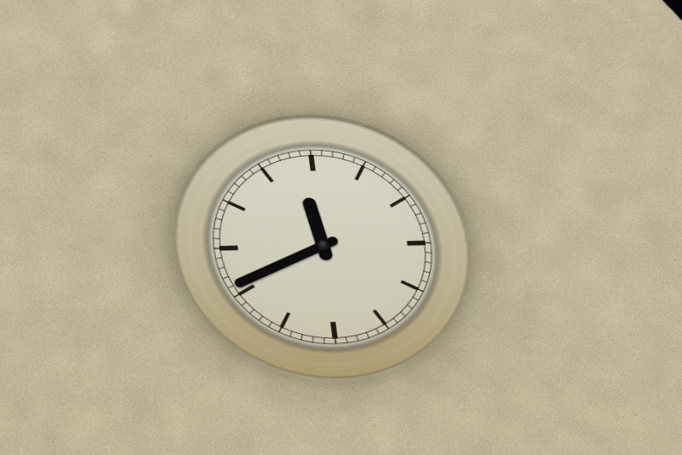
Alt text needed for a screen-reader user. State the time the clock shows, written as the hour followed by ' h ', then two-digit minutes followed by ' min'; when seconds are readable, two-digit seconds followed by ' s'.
11 h 41 min
